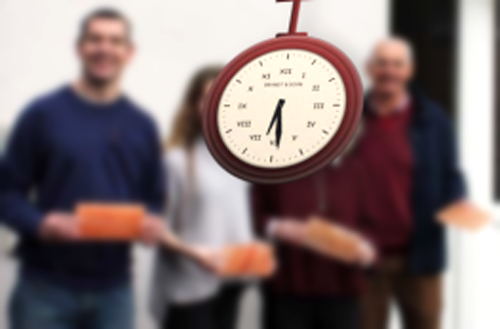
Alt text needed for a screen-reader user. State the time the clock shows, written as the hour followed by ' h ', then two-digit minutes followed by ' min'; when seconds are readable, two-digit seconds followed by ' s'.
6 h 29 min
